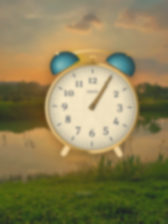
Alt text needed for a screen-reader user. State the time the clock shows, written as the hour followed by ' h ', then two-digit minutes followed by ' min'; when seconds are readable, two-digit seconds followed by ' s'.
1 h 05 min
